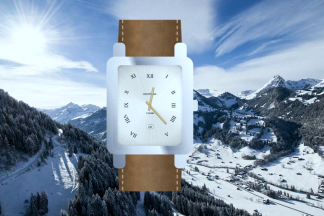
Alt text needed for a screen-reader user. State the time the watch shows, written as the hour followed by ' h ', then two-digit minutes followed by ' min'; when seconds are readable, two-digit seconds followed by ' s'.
12 h 23 min
